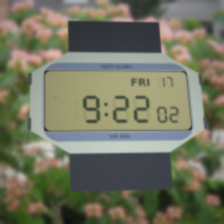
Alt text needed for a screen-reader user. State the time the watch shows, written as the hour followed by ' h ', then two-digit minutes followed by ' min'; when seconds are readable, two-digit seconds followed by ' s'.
9 h 22 min 02 s
